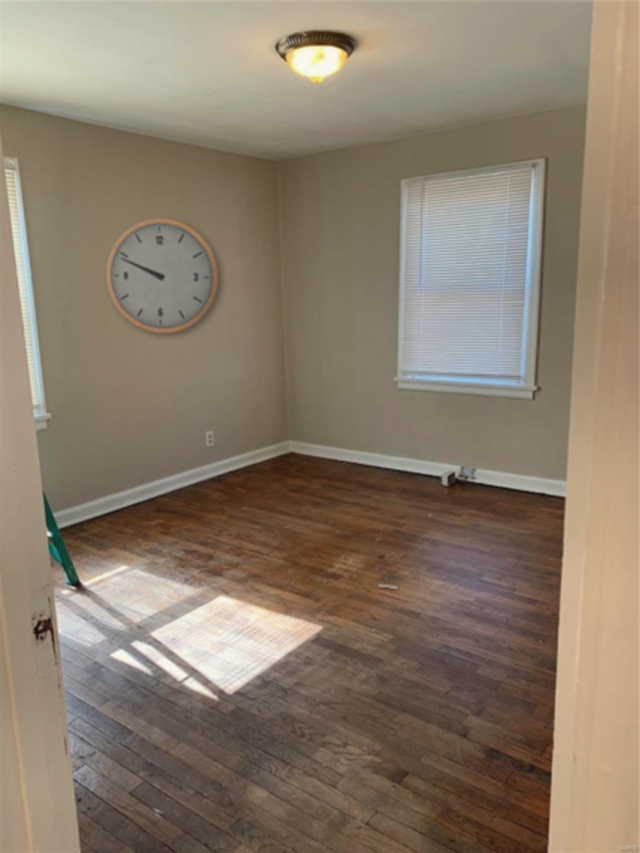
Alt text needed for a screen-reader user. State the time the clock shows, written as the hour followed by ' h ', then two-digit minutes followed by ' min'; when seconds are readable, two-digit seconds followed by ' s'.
9 h 49 min
